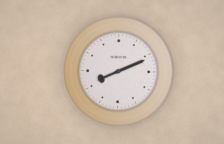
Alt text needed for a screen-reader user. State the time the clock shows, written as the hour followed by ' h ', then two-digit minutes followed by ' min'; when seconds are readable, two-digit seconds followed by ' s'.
8 h 11 min
